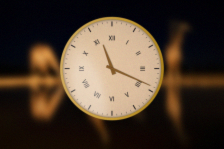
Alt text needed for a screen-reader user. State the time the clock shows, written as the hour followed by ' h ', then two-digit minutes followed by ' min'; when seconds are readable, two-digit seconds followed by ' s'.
11 h 19 min
